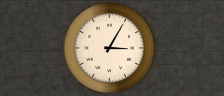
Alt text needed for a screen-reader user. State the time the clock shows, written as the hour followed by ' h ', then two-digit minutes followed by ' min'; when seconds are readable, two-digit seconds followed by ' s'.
3 h 05 min
